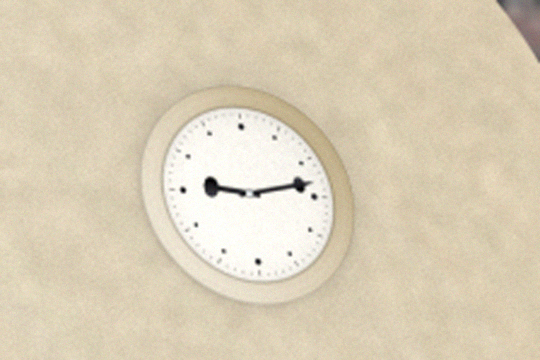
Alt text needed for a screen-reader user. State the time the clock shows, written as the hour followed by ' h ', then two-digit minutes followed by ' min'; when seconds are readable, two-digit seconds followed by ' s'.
9 h 13 min
